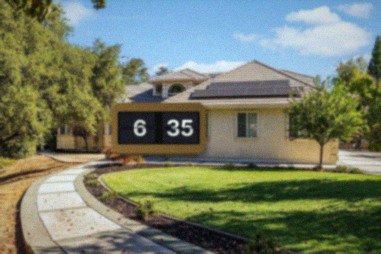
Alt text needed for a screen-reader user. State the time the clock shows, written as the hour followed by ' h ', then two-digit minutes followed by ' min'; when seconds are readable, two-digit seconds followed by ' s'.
6 h 35 min
